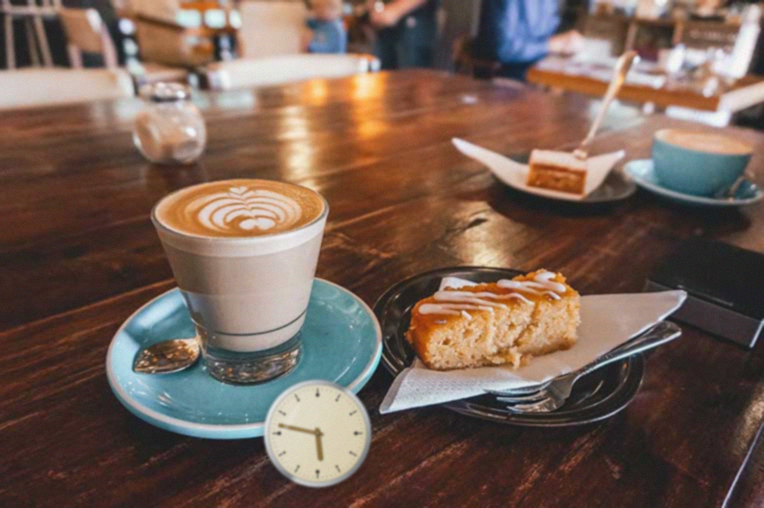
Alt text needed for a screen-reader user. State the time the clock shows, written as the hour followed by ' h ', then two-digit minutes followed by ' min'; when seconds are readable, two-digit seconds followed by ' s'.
5 h 47 min
